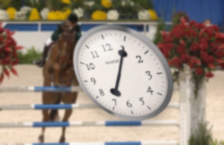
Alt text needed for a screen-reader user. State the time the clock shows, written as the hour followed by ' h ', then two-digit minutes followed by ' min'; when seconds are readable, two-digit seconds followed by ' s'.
7 h 05 min
